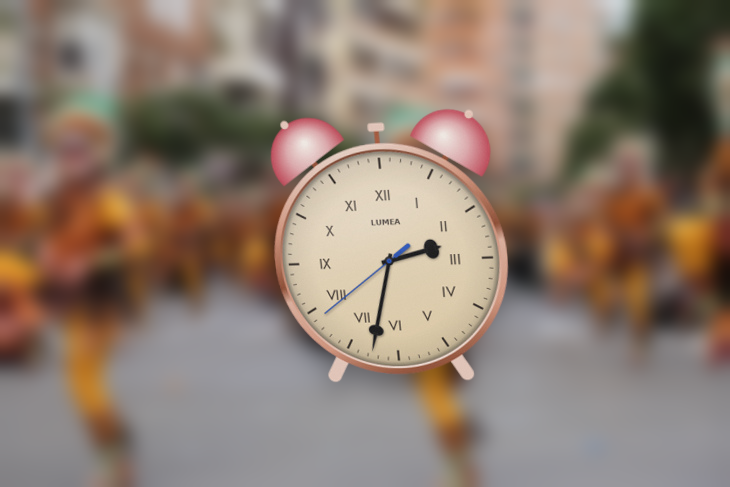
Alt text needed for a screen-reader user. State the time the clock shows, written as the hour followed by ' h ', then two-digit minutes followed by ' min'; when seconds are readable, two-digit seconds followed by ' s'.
2 h 32 min 39 s
